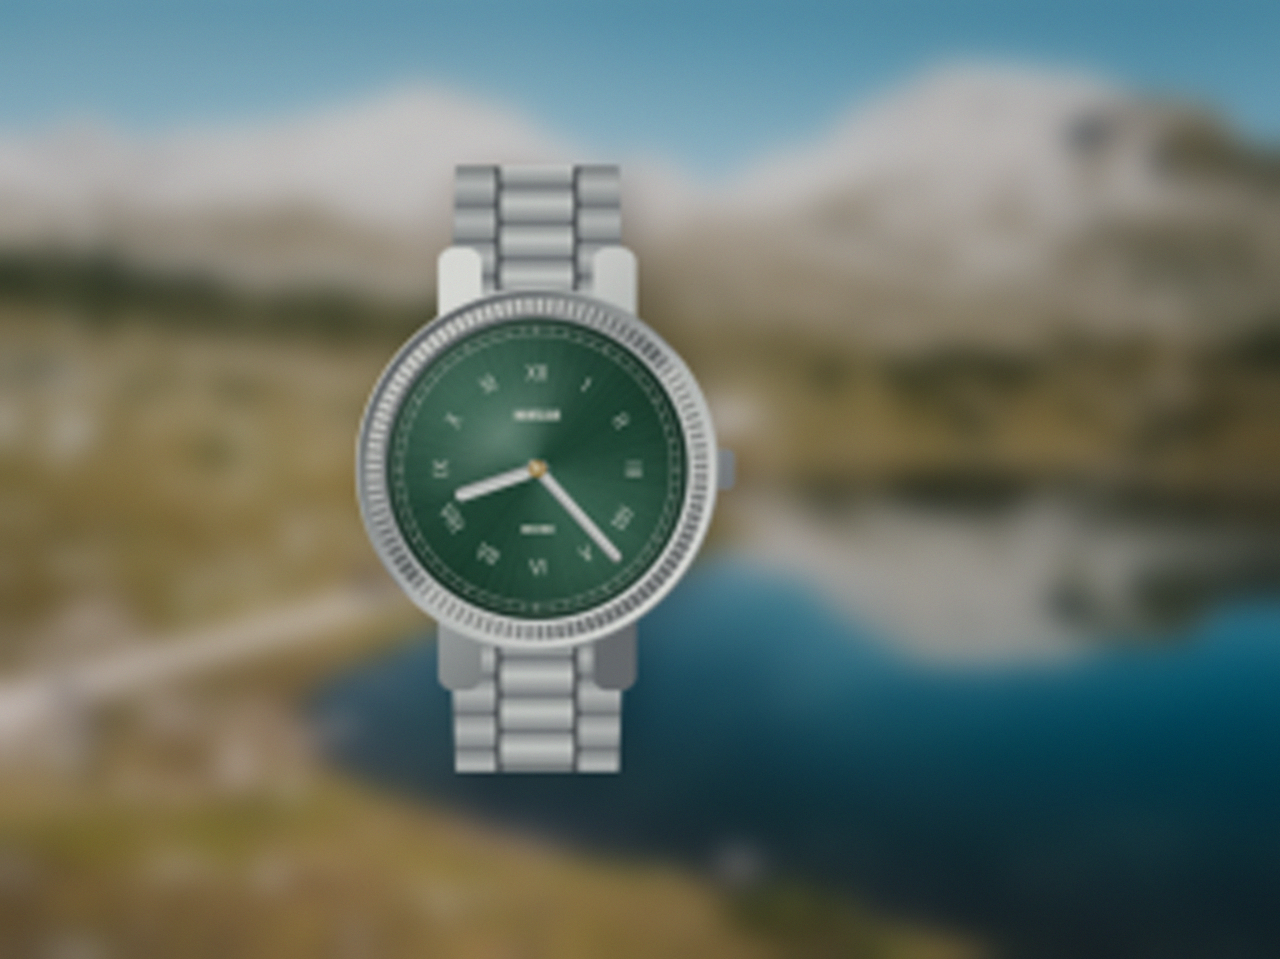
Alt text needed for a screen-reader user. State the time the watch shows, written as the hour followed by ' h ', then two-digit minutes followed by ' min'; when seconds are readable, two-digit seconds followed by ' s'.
8 h 23 min
